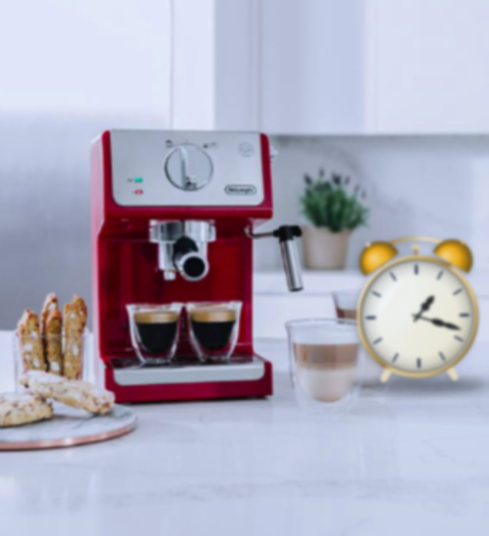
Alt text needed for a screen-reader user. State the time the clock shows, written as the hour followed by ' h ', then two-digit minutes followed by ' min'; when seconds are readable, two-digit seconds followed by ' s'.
1 h 18 min
